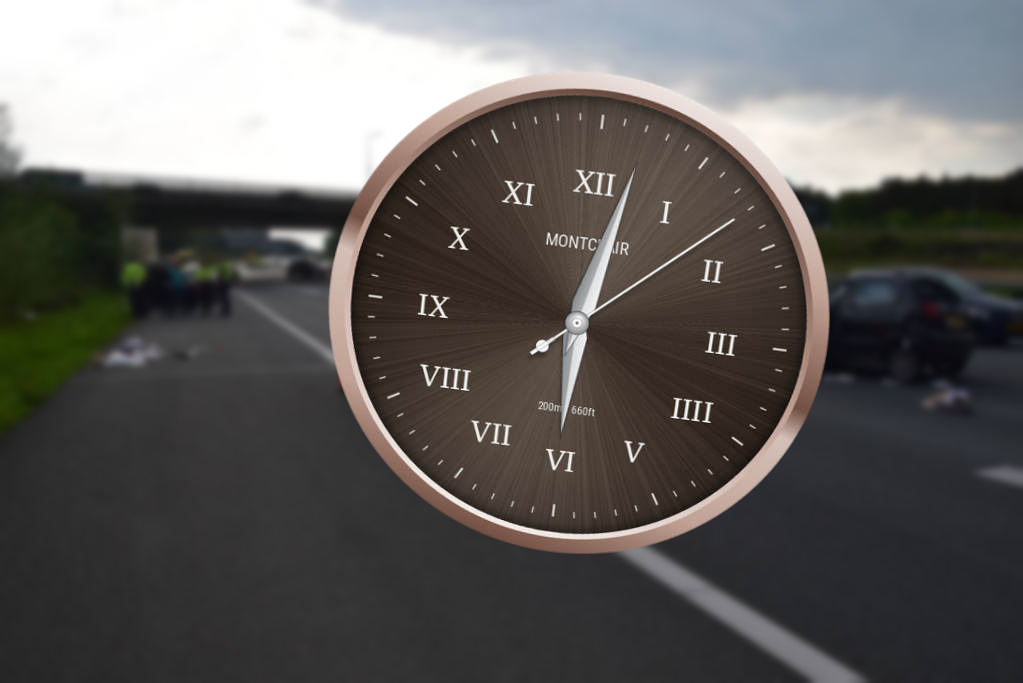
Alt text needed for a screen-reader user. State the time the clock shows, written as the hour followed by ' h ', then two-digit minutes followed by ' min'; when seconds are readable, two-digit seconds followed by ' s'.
6 h 02 min 08 s
